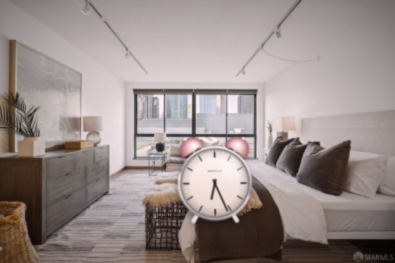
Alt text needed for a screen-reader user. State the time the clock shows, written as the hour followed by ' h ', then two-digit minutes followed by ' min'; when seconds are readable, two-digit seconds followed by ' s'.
6 h 26 min
